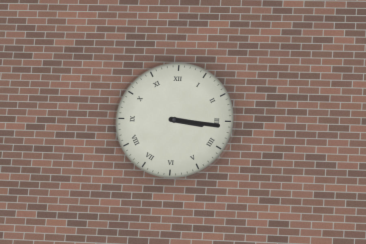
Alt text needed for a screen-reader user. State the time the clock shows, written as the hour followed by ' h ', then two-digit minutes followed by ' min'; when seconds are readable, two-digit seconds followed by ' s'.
3 h 16 min
